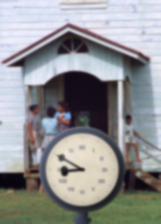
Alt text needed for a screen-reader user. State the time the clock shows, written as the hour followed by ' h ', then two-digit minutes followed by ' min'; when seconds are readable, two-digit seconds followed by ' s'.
8 h 50 min
